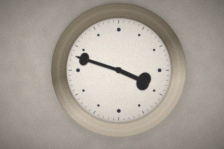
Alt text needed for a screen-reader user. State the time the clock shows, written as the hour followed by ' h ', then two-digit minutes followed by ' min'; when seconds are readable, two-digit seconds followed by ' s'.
3 h 48 min
